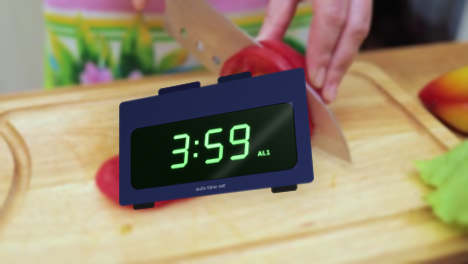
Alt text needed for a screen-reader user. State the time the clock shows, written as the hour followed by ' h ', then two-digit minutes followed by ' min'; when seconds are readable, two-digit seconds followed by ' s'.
3 h 59 min
